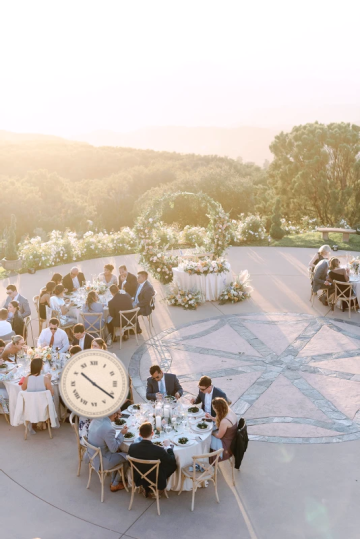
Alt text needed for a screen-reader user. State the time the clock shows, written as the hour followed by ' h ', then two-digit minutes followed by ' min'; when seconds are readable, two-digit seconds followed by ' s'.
10 h 21 min
